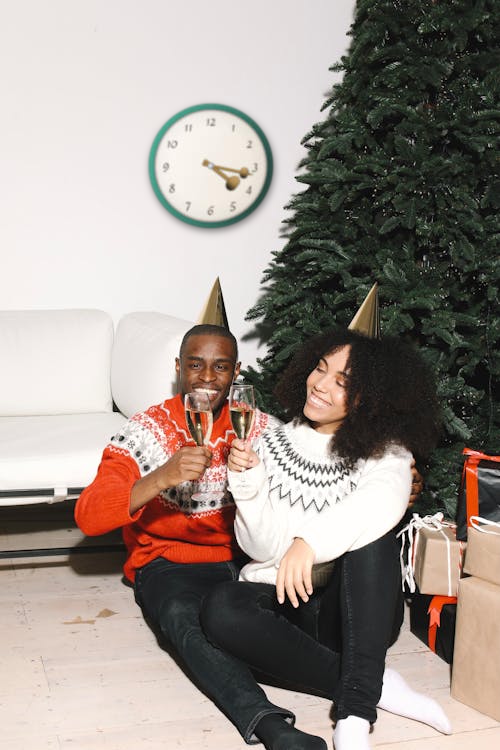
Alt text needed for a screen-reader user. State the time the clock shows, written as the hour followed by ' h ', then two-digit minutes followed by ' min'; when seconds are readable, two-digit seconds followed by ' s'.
4 h 17 min
